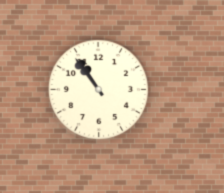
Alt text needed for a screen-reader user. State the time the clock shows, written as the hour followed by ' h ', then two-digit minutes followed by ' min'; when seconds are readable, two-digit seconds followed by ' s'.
10 h 54 min
